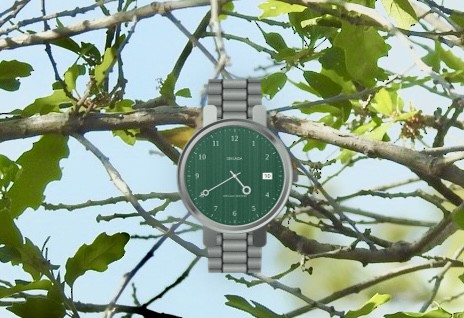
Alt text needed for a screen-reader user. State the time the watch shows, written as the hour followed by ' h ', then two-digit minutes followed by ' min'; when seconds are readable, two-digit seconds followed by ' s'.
4 h 40 min
